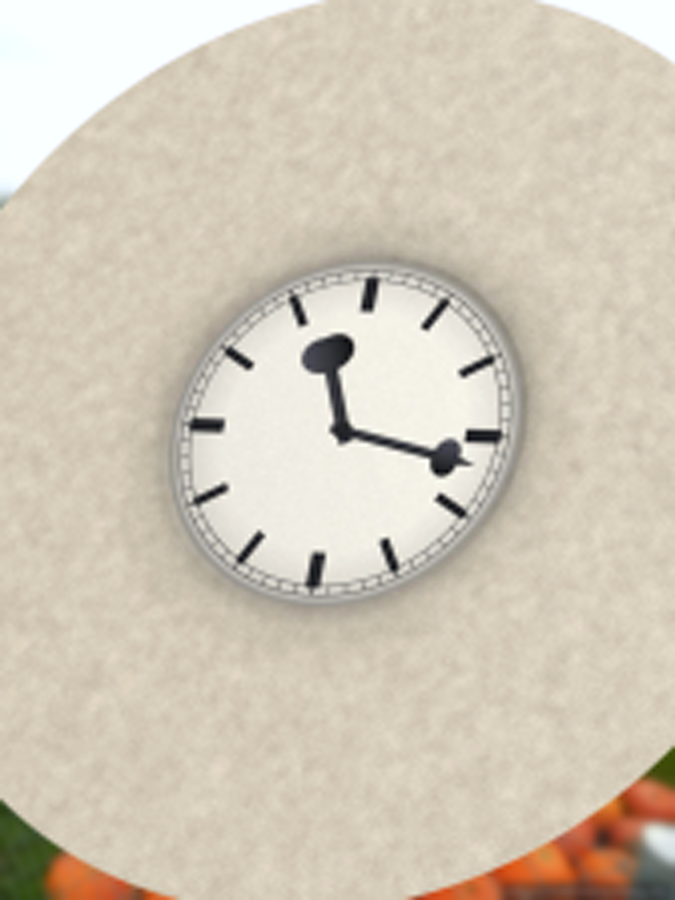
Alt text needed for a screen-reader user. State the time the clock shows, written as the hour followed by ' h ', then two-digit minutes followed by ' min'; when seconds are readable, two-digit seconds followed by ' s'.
11 h 17 min
